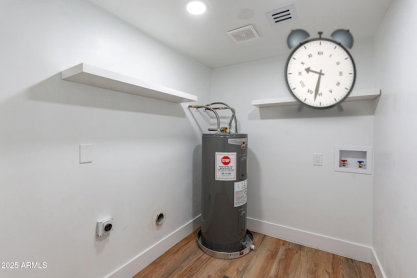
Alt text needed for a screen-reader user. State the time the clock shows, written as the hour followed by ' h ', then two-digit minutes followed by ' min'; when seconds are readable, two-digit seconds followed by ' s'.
9 h 32 min
